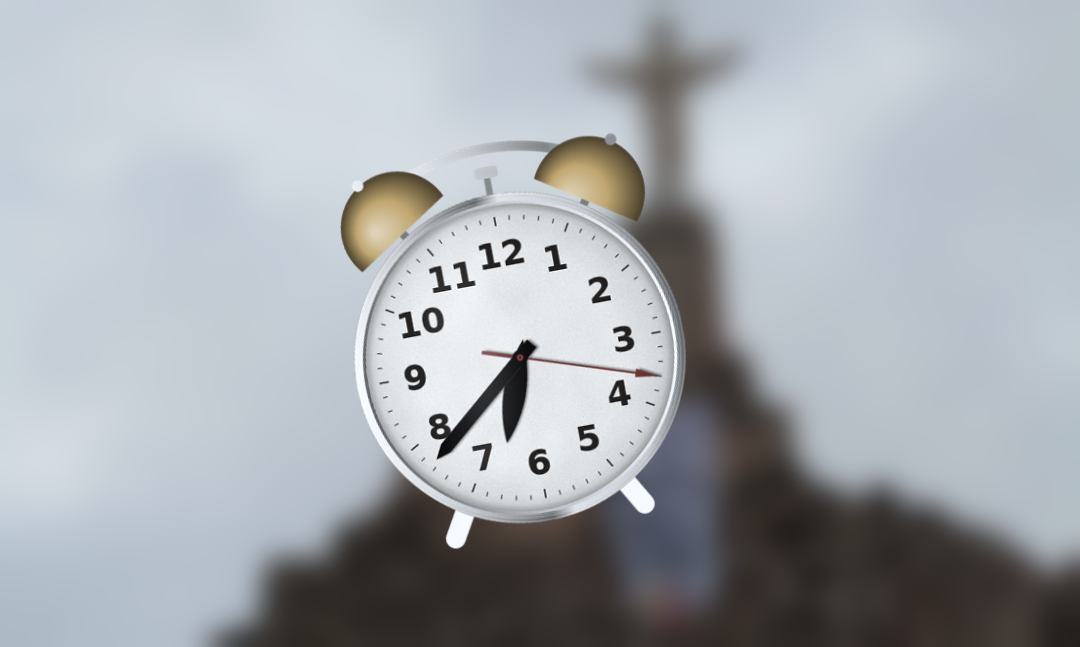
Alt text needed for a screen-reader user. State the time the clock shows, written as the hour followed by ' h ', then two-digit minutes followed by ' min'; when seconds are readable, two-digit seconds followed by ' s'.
6 h 38 min 18 s
